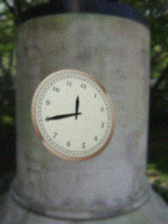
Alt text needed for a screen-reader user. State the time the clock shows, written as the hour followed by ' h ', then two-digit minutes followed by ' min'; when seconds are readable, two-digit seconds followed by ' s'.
11 h 40 min
